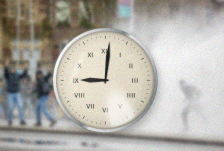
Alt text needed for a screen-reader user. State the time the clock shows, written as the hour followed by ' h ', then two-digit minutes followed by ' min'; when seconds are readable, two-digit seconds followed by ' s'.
9 h 01 min
